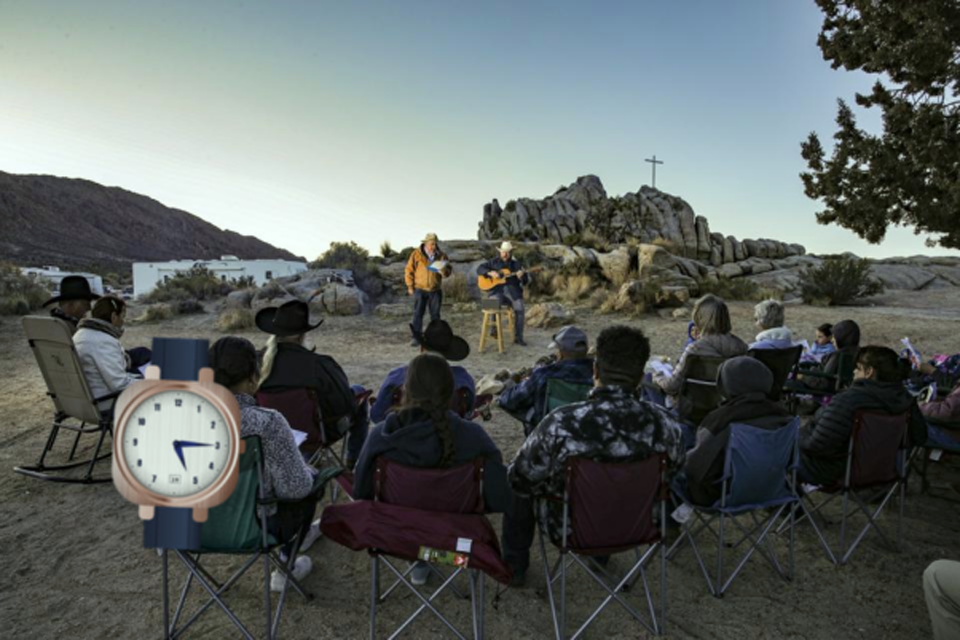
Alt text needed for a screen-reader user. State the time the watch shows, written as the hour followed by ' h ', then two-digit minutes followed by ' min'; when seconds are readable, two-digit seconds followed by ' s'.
5 h 15 min
